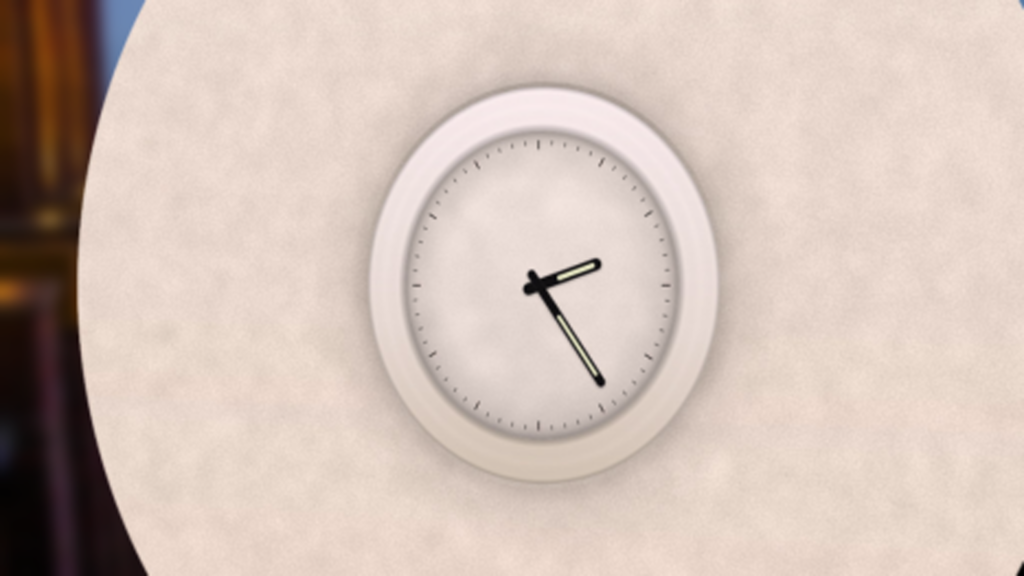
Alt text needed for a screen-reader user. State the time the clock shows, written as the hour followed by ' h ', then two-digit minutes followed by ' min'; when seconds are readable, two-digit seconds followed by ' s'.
2 h 24 min
